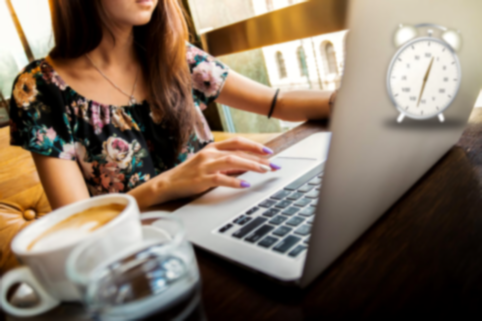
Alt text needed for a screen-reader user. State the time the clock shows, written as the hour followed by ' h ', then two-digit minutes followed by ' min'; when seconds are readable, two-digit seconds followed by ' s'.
12 h 32 min
